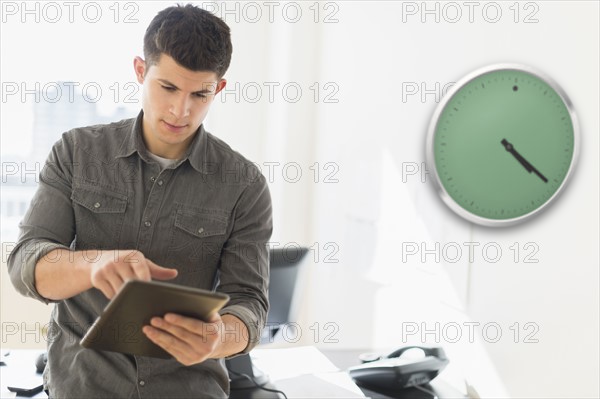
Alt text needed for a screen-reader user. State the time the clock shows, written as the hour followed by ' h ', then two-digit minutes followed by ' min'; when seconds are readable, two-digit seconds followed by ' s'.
4 h 21 min
